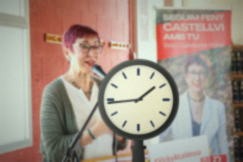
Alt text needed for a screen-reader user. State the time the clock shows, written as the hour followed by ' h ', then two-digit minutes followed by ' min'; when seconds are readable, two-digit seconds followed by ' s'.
1 h 44 min
